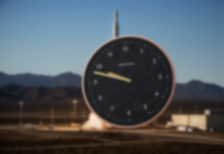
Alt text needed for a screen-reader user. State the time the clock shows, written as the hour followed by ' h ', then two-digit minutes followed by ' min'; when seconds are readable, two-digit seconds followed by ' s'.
9 h 48 min
